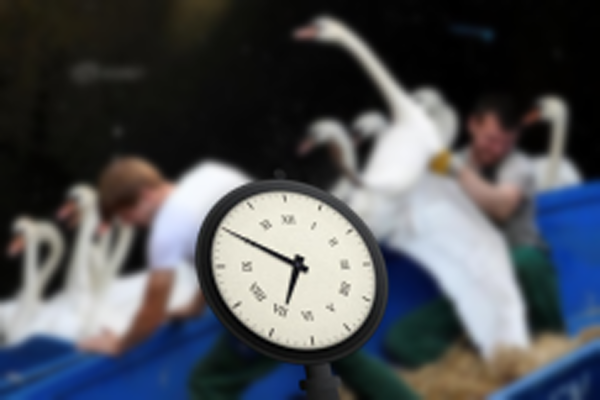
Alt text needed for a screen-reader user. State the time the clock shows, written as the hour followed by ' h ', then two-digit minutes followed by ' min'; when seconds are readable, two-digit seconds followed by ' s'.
6 h 50 min
